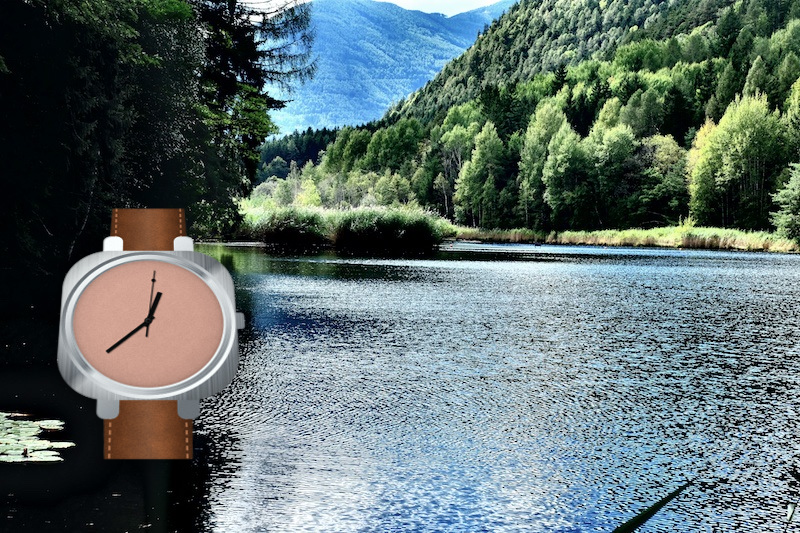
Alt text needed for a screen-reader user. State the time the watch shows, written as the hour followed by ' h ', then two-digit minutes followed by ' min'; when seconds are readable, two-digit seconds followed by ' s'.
12 h 38 min 01 s
